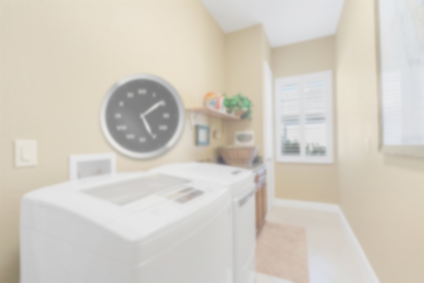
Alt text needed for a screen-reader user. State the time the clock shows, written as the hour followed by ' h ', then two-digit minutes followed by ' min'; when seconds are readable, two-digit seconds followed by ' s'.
5 h 09 min
